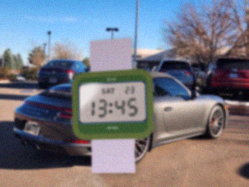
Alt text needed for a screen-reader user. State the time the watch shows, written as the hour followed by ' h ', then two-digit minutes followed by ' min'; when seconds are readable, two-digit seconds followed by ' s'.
13 h 45 min
